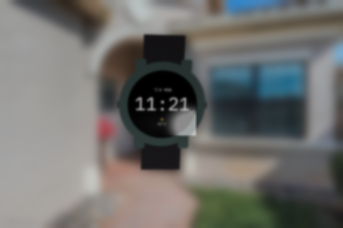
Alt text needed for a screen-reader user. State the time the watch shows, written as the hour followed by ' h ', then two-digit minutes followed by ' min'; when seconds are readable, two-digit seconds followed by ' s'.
11 h 21 min
